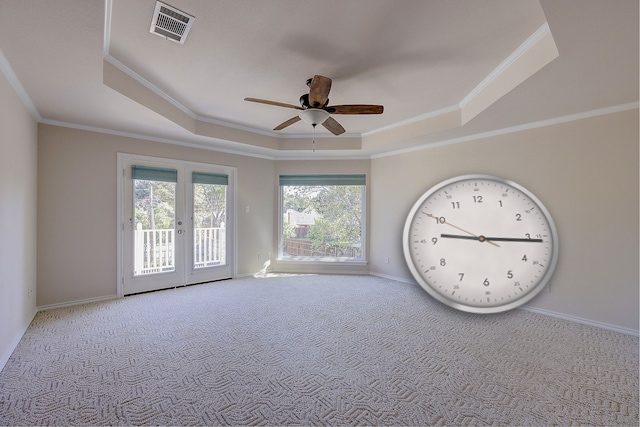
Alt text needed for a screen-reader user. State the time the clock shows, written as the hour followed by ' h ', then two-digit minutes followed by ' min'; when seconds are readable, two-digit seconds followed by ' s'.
9 h 15 min 50 s
